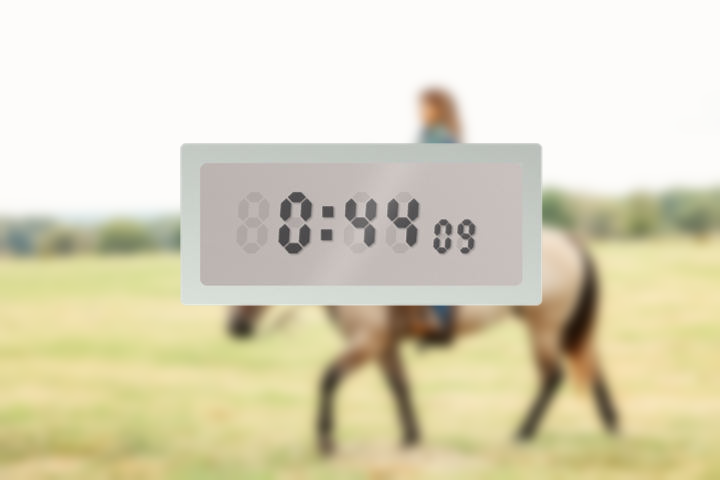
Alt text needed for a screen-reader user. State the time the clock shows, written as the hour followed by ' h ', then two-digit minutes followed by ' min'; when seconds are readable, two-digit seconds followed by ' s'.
0 h 44 min 09 s
